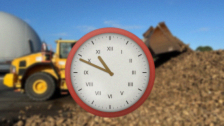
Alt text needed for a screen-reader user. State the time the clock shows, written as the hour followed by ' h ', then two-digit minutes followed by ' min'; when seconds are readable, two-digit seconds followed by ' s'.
10 h 49 min
